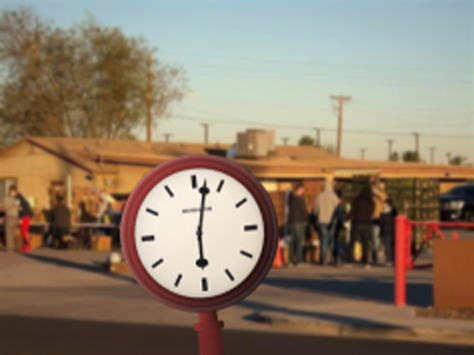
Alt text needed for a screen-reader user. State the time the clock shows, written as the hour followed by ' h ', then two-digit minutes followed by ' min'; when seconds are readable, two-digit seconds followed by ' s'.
6 h 02 min
